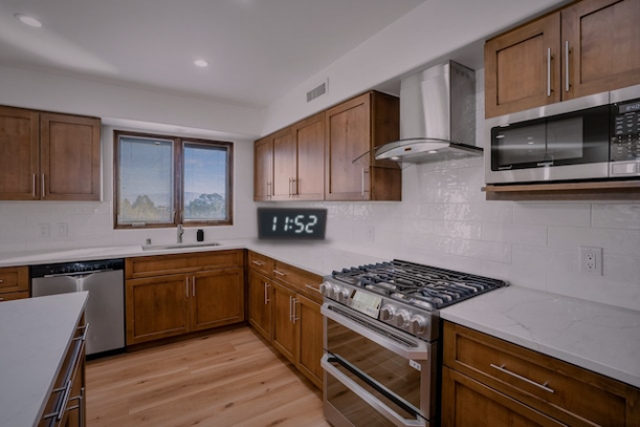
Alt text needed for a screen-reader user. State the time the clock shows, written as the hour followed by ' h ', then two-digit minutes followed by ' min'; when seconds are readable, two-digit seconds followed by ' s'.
11 h 52 min
